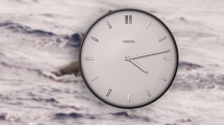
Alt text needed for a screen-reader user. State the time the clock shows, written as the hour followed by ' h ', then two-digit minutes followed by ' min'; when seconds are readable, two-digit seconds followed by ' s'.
4 h 13 min
